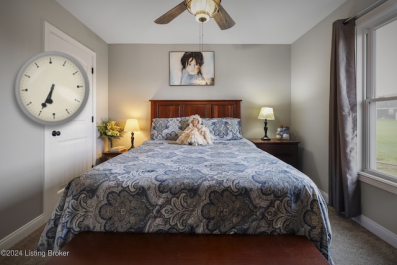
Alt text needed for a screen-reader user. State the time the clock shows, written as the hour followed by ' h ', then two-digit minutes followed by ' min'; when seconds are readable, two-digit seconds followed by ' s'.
6 h 35 min
